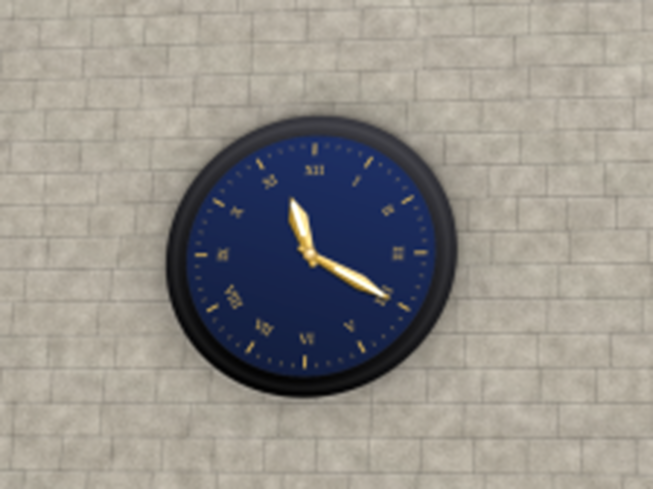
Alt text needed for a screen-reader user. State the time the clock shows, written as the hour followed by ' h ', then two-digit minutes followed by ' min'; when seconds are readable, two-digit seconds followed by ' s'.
11 h 20 min
